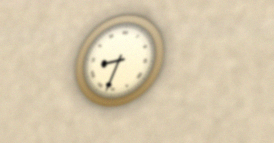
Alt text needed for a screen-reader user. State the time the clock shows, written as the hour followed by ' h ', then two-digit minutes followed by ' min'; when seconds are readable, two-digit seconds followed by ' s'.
8 h 32 min
